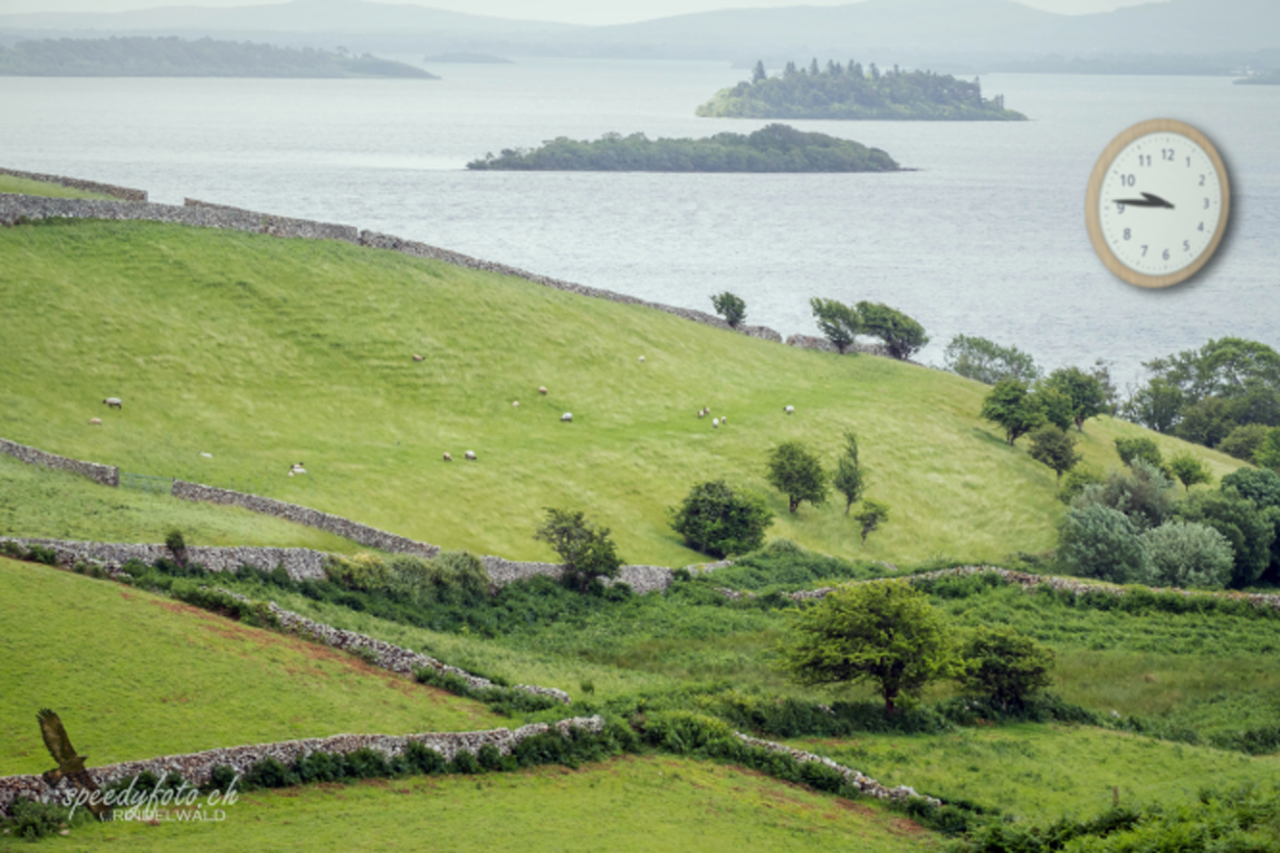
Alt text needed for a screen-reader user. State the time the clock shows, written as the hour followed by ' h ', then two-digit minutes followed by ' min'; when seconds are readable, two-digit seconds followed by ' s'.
9 h 46 min
